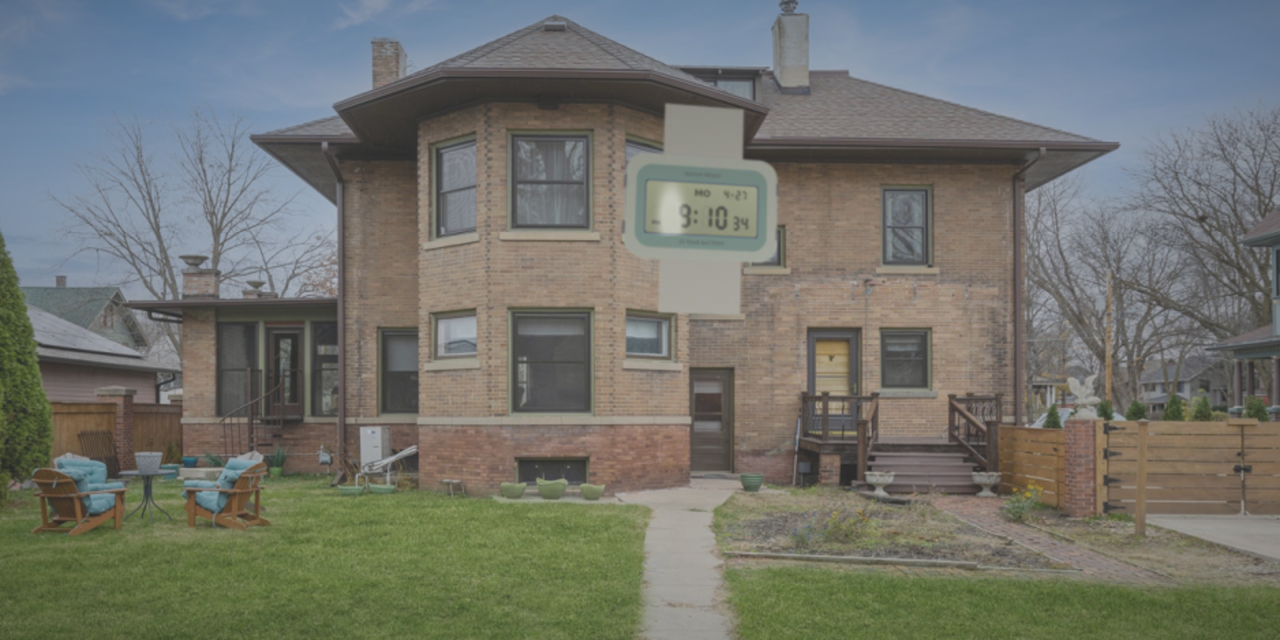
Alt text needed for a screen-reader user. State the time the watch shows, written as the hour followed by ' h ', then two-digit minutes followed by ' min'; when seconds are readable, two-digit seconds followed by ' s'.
9 h 10 min 34 s
